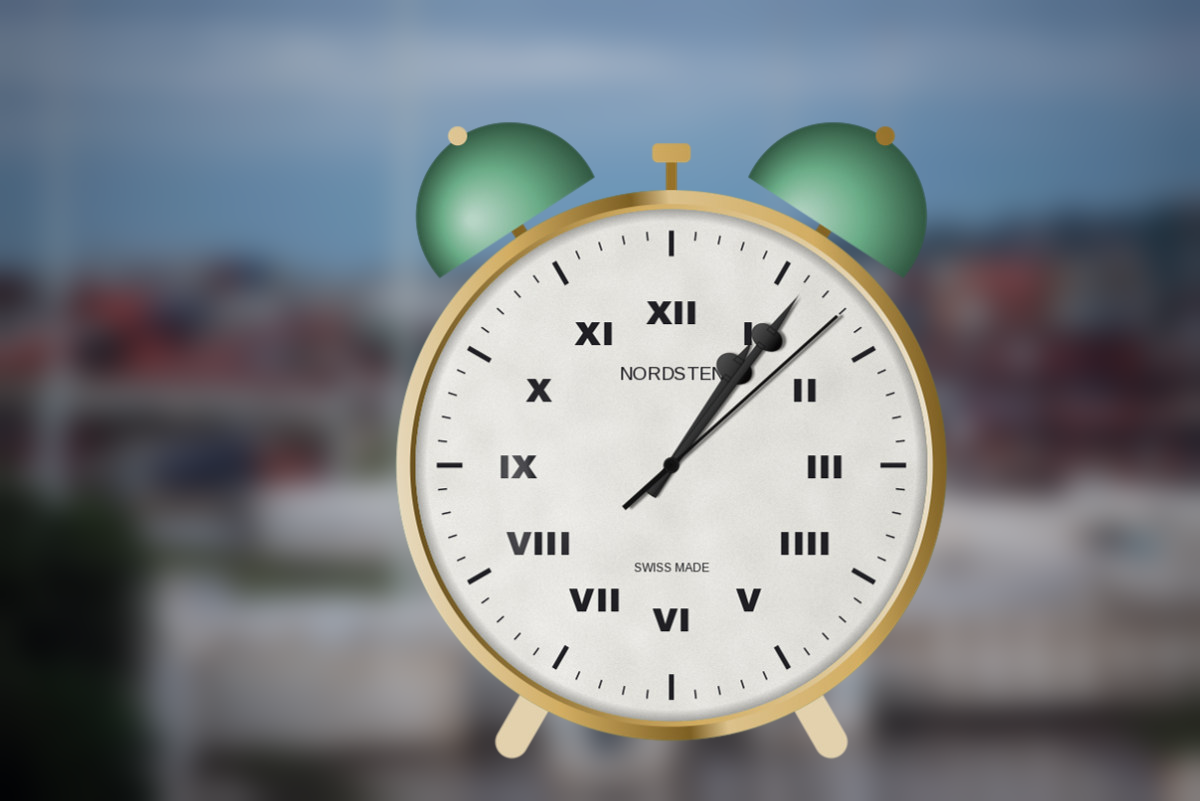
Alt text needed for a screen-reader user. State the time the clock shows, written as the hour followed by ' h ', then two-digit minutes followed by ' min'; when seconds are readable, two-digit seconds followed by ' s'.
1 h 06 min 08 s
